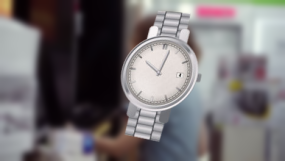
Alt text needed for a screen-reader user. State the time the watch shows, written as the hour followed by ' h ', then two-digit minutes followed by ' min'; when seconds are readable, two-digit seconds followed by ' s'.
10 h 02 min
